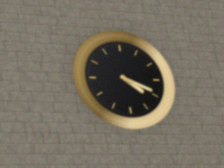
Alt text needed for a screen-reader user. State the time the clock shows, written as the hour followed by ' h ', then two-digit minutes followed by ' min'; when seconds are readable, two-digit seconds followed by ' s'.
4 h 19 min
